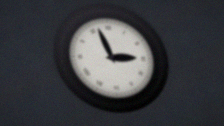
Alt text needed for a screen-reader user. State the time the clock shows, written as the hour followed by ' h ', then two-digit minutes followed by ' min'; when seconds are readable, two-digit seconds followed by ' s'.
2 h 57 min
